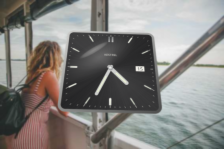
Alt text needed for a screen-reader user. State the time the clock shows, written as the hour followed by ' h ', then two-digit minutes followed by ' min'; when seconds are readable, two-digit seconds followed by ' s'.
4 h 34 min
